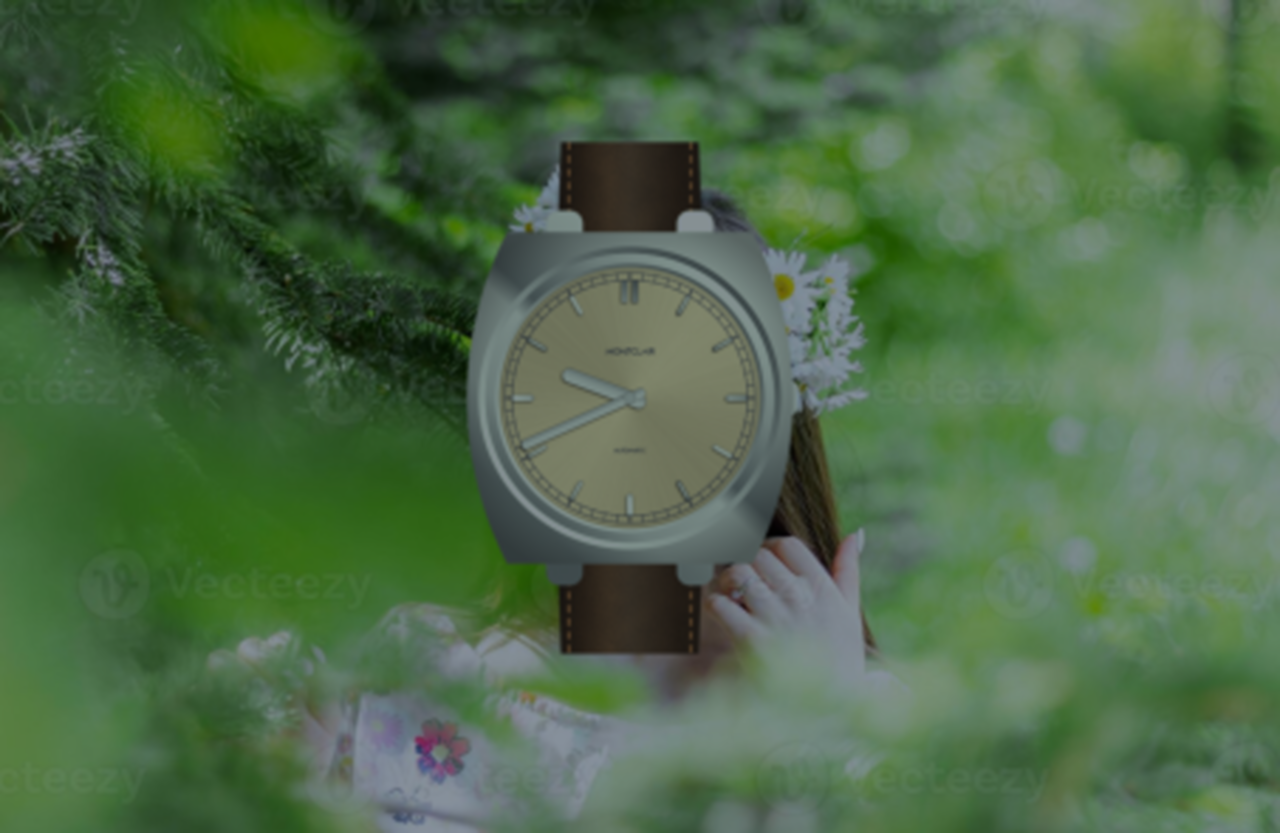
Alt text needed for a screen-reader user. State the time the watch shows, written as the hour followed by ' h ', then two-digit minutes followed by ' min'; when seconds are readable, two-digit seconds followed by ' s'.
9 h 41 min
